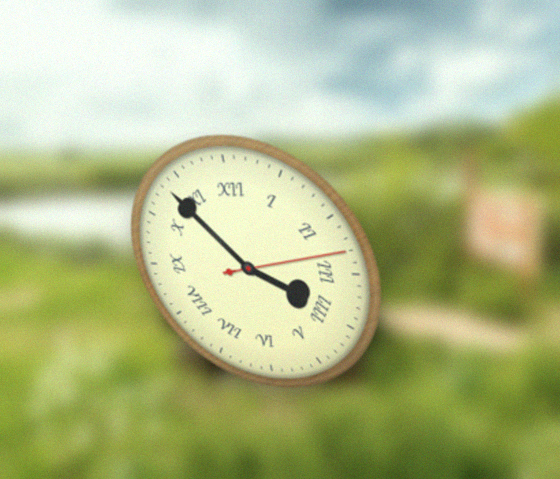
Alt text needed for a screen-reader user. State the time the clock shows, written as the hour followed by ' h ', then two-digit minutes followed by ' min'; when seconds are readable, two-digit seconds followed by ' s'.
3 h 53 min 13 s
